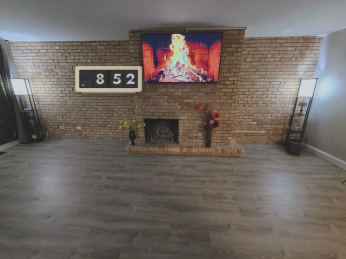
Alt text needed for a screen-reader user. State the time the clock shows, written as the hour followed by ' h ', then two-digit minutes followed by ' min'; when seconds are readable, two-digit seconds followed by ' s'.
8 h 52 min
